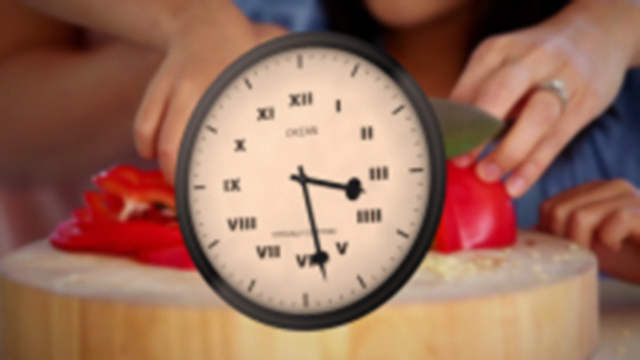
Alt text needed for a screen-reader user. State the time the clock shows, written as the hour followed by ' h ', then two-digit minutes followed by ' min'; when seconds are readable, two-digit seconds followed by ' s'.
3 h 28 min
